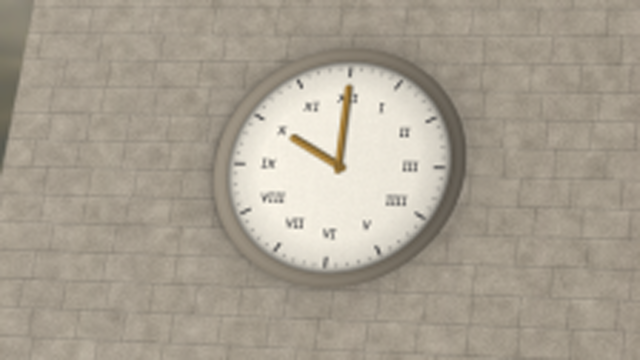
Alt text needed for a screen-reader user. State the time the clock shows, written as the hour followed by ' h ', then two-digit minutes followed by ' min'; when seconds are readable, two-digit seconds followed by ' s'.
10 h 00 min
